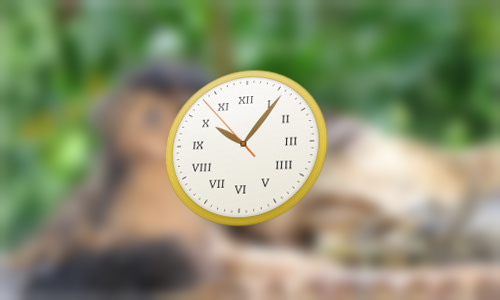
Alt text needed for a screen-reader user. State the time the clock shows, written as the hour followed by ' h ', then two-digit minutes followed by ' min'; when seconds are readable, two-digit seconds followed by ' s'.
10 h 05 min 53 s
